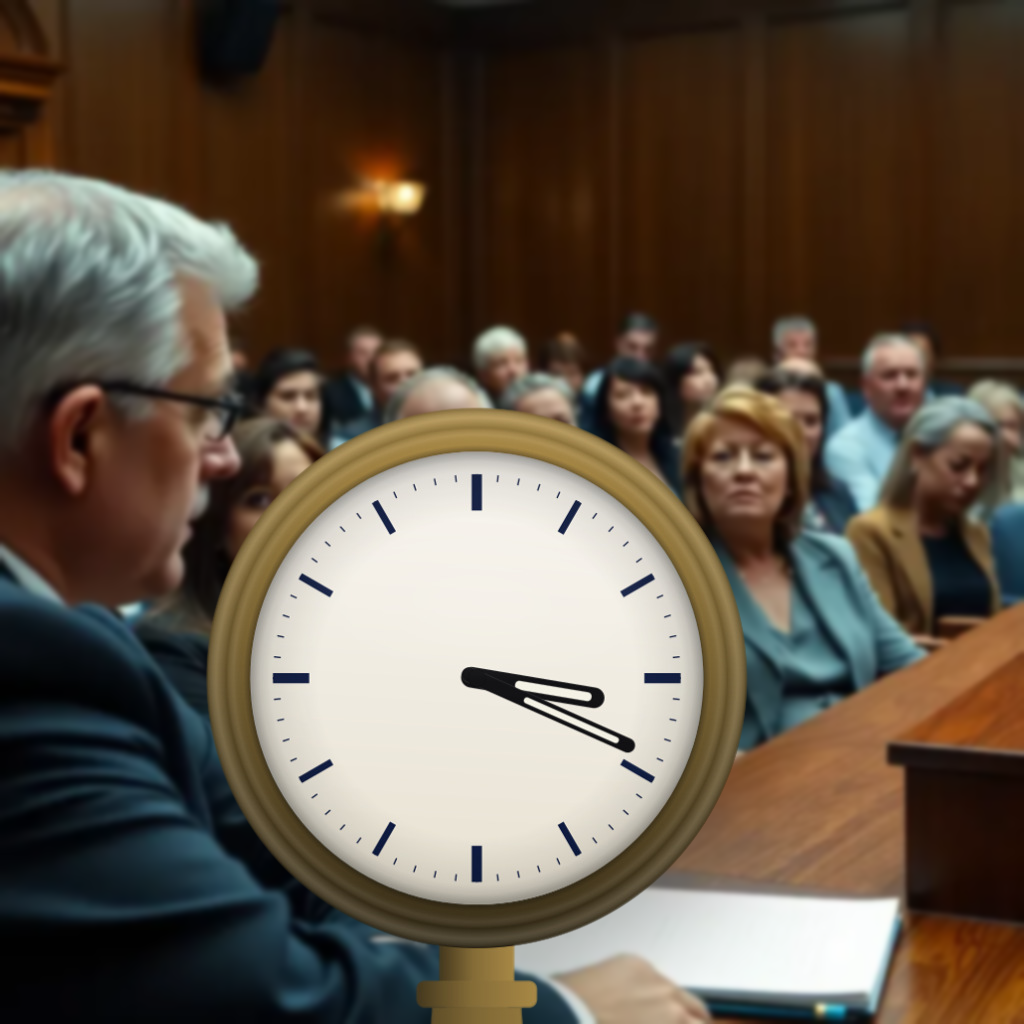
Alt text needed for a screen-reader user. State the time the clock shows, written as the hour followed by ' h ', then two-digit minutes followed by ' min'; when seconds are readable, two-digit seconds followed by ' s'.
3 h 19 min
